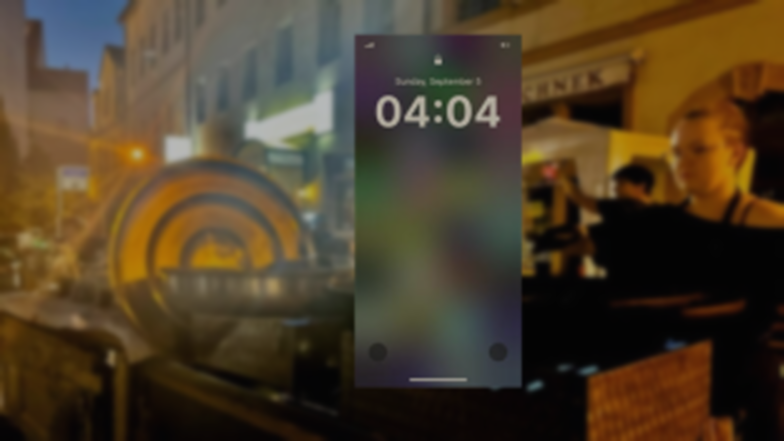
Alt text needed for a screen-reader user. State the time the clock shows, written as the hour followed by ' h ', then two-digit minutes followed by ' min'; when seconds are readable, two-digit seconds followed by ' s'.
4 h 04 min
